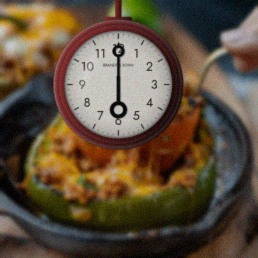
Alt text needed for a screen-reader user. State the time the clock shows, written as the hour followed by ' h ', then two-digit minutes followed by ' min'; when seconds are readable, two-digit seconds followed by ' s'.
6 h 00 min
